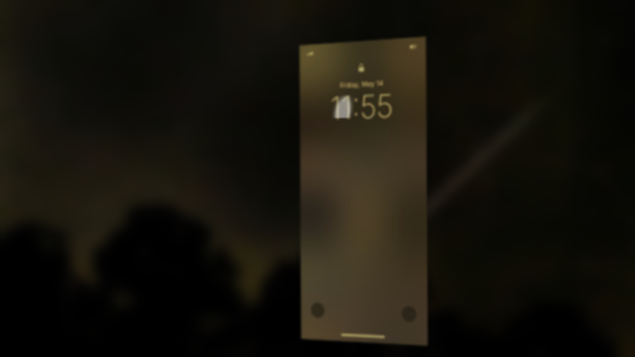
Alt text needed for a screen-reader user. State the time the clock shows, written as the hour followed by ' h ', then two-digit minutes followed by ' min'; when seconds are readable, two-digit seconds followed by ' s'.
11 h 55 min
